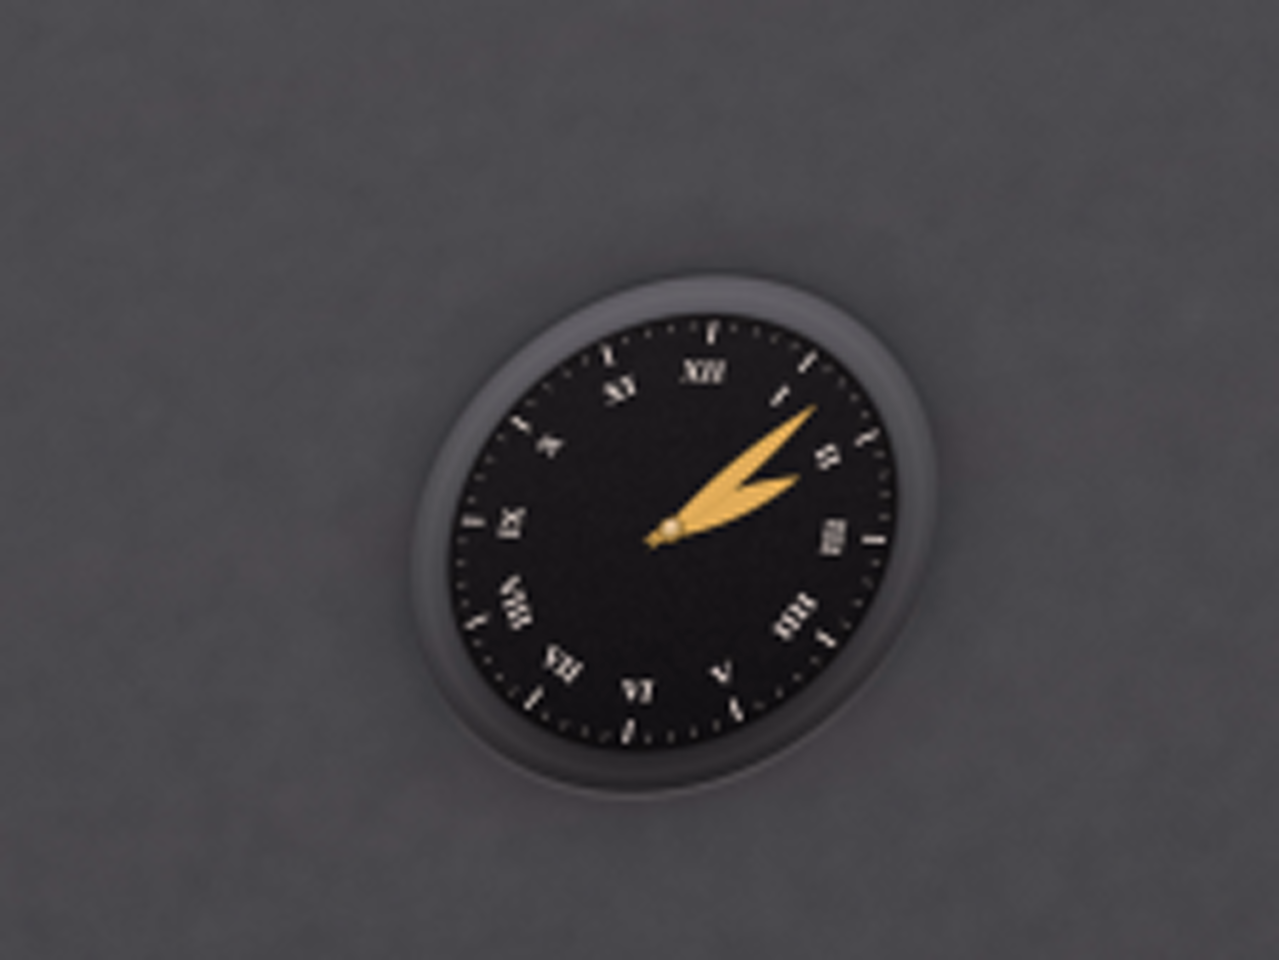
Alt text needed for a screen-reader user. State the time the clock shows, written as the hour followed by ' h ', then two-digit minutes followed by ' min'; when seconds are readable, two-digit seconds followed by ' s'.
2 h 07 min
